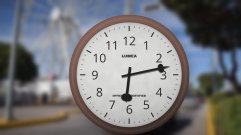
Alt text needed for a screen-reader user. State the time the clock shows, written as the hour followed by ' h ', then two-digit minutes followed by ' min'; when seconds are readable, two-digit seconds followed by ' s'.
6 h 13 min
